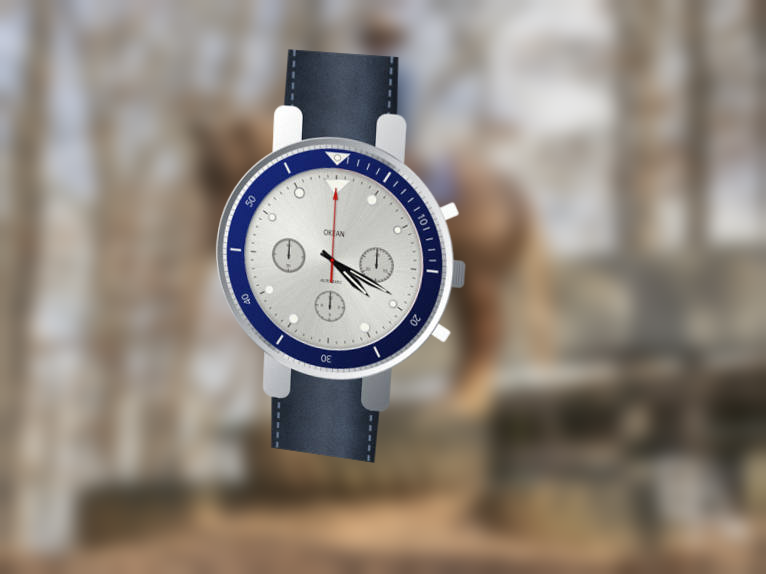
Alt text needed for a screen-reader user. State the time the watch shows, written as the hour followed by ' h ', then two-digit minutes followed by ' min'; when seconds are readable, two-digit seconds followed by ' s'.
4 h 19 min
